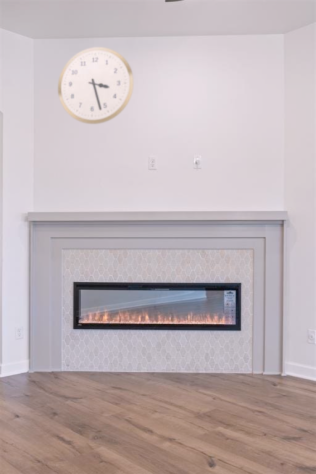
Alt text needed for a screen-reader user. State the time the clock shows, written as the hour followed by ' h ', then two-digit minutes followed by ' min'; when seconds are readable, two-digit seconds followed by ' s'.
3 h 27 min
